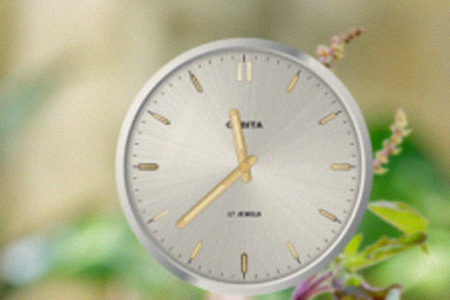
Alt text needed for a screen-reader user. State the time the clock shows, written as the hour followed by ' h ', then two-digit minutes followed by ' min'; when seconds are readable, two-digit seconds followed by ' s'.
11 h 38 min
